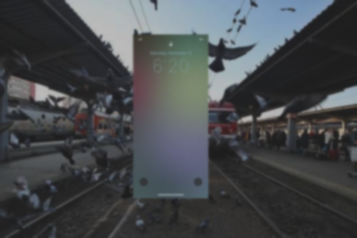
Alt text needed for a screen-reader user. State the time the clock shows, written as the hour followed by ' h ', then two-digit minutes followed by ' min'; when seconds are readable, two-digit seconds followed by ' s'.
6 h 20 min
